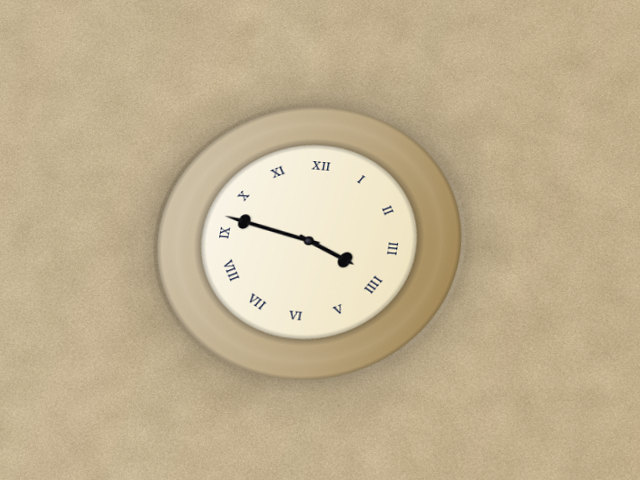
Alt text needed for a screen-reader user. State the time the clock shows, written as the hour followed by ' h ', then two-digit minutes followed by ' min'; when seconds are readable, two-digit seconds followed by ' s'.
3 h 47 min
